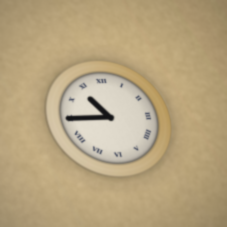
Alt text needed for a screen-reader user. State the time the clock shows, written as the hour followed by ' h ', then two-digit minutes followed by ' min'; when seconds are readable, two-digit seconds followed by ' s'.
10 h 45 min
